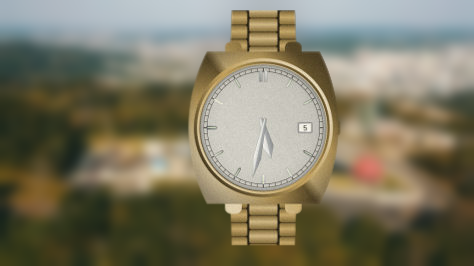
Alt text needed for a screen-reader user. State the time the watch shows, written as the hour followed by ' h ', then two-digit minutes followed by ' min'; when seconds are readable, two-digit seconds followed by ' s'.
5 h 32 min
